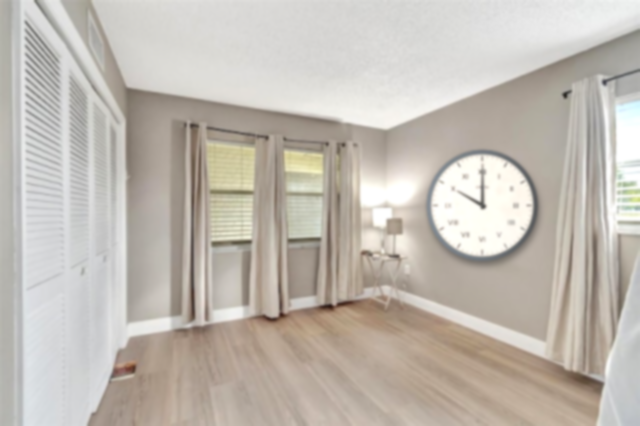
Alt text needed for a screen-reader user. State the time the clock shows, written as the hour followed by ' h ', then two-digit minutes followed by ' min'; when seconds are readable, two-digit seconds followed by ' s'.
10 h 00 min
